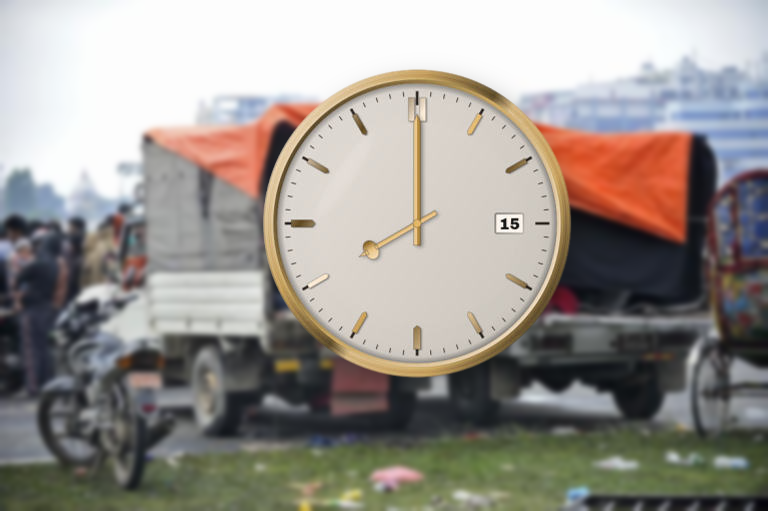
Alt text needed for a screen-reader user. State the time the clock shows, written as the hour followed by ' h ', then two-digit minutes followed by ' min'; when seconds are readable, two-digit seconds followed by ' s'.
8 h 00 min
